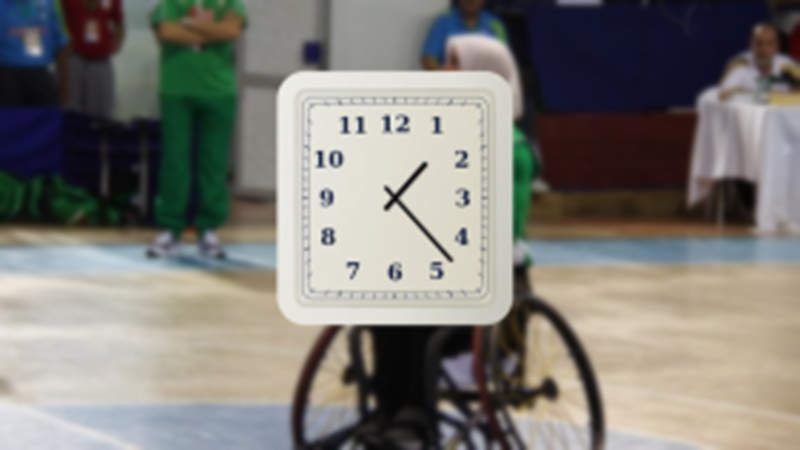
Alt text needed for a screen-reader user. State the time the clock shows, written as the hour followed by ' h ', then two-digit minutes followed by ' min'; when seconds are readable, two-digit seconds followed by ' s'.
1 h 23 min
